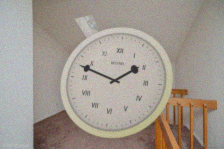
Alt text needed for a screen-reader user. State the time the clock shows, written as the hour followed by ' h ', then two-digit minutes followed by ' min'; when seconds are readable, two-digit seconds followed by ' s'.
1 h 48 min
